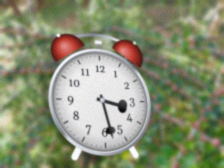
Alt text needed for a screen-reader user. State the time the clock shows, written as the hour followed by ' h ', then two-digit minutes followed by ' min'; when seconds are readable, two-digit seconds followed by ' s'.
3 h 28 min
